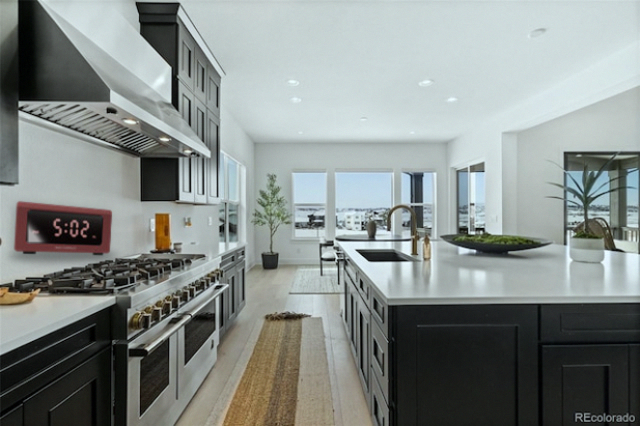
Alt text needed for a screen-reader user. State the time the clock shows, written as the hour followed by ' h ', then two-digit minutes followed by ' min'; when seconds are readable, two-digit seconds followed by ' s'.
5 h 02 min
